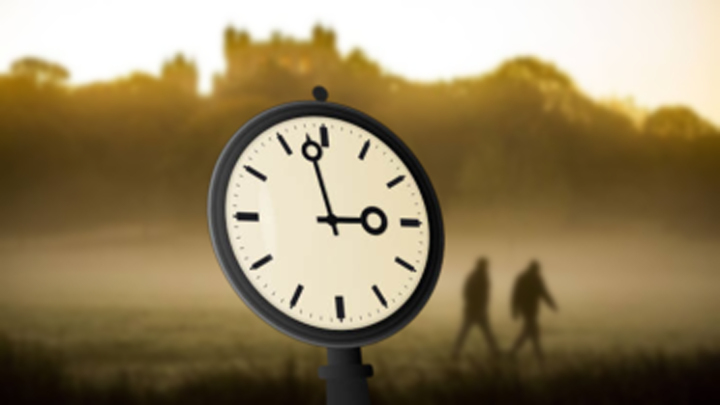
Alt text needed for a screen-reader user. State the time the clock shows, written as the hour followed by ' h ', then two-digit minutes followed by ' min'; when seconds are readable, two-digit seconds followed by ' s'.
2 h 58 min
